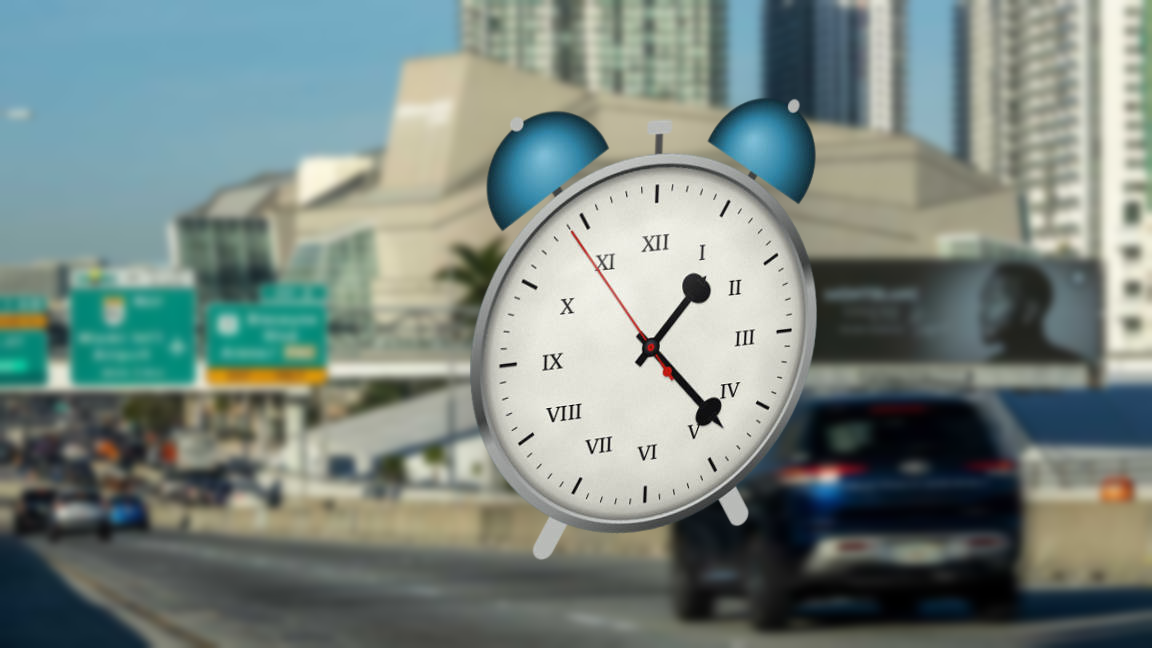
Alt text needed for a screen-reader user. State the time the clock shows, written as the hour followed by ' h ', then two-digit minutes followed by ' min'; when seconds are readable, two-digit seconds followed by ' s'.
1 h 22 min 54 s
